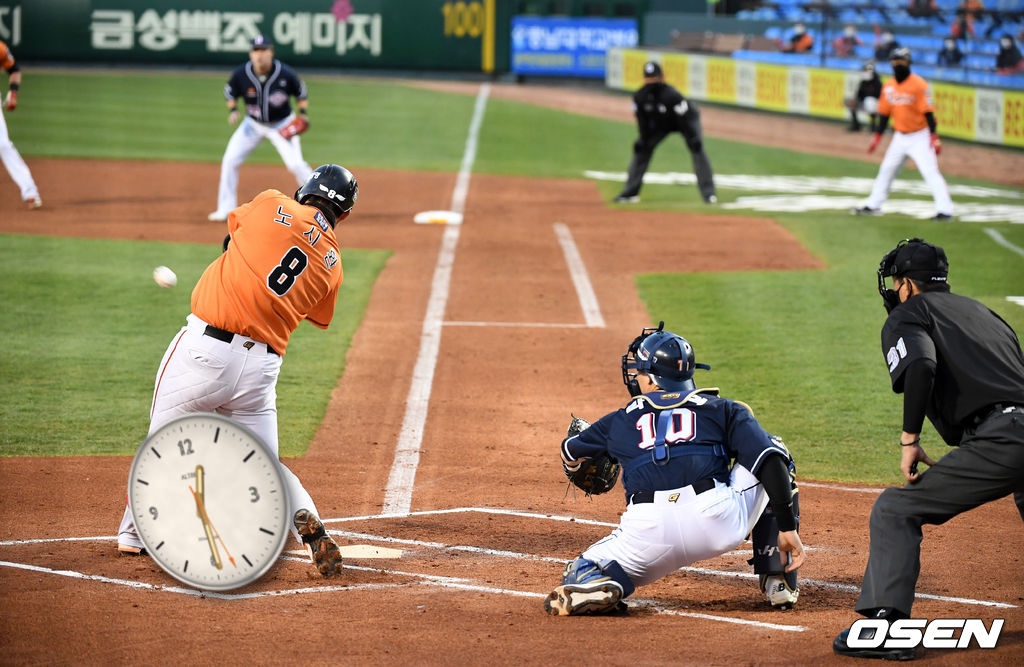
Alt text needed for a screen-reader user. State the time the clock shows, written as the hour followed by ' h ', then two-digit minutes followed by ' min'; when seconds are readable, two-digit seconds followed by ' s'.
12 h 29 min 27 s
